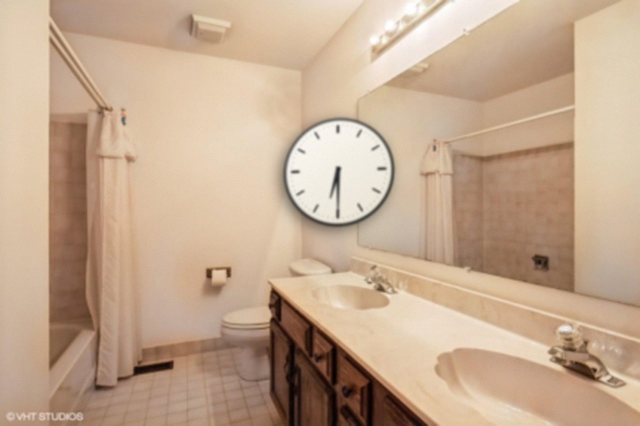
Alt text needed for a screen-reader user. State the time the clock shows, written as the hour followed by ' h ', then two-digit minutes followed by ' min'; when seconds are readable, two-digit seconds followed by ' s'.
6 h 30 min
